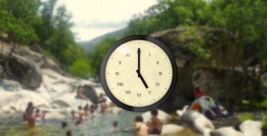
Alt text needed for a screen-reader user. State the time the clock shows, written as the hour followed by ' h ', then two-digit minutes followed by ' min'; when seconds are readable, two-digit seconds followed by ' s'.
5 h 00 min
